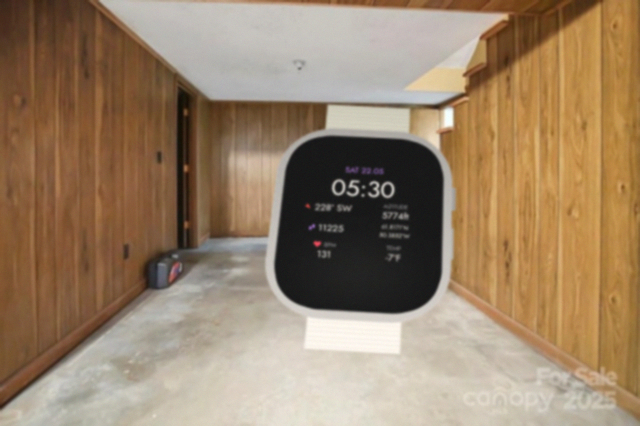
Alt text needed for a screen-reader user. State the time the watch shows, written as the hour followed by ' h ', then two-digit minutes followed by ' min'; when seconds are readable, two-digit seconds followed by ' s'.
5 h 30 min
